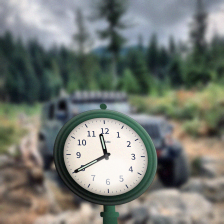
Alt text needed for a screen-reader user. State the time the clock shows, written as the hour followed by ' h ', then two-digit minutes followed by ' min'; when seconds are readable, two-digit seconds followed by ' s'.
11 h 40 min
